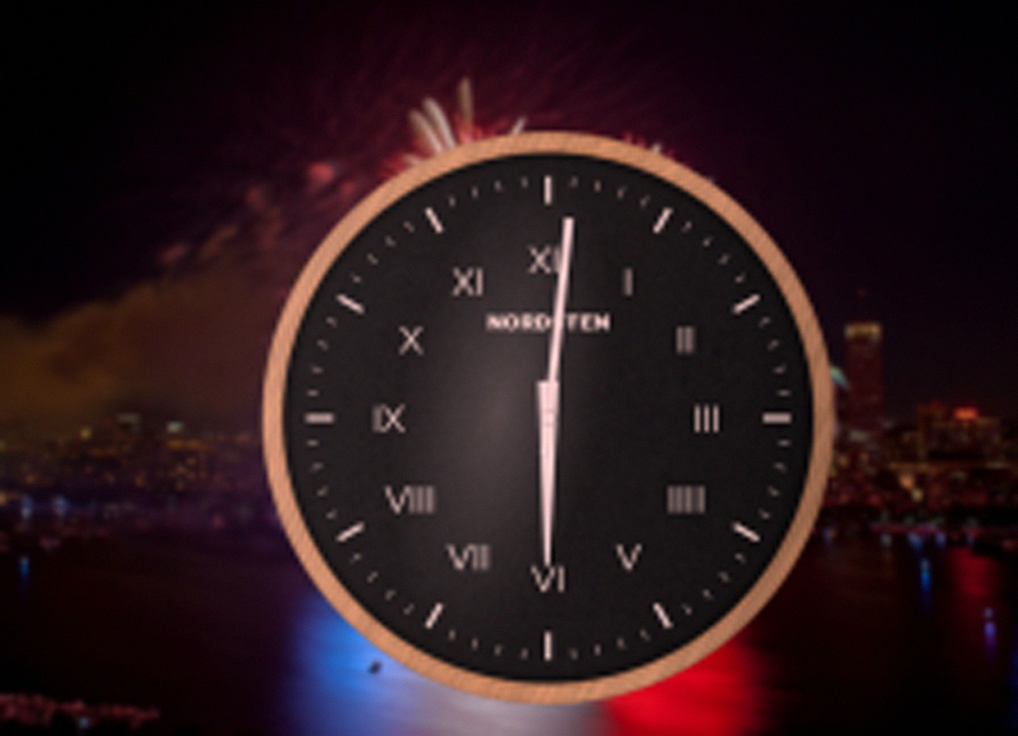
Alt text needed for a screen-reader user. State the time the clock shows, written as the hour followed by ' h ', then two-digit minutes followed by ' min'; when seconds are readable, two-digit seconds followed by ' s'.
6 h 01 min
